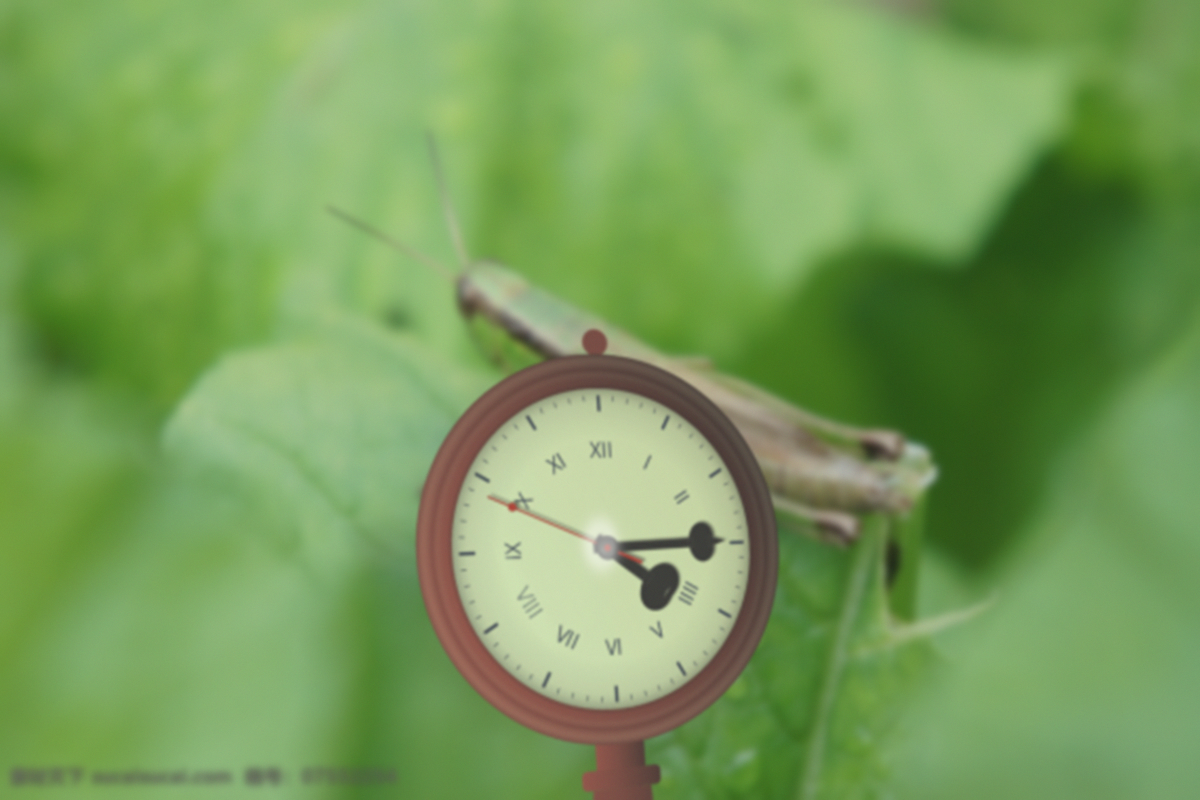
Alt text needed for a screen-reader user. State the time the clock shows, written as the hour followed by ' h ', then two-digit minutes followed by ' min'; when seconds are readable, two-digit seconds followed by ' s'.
4 h 14 min 49 s
